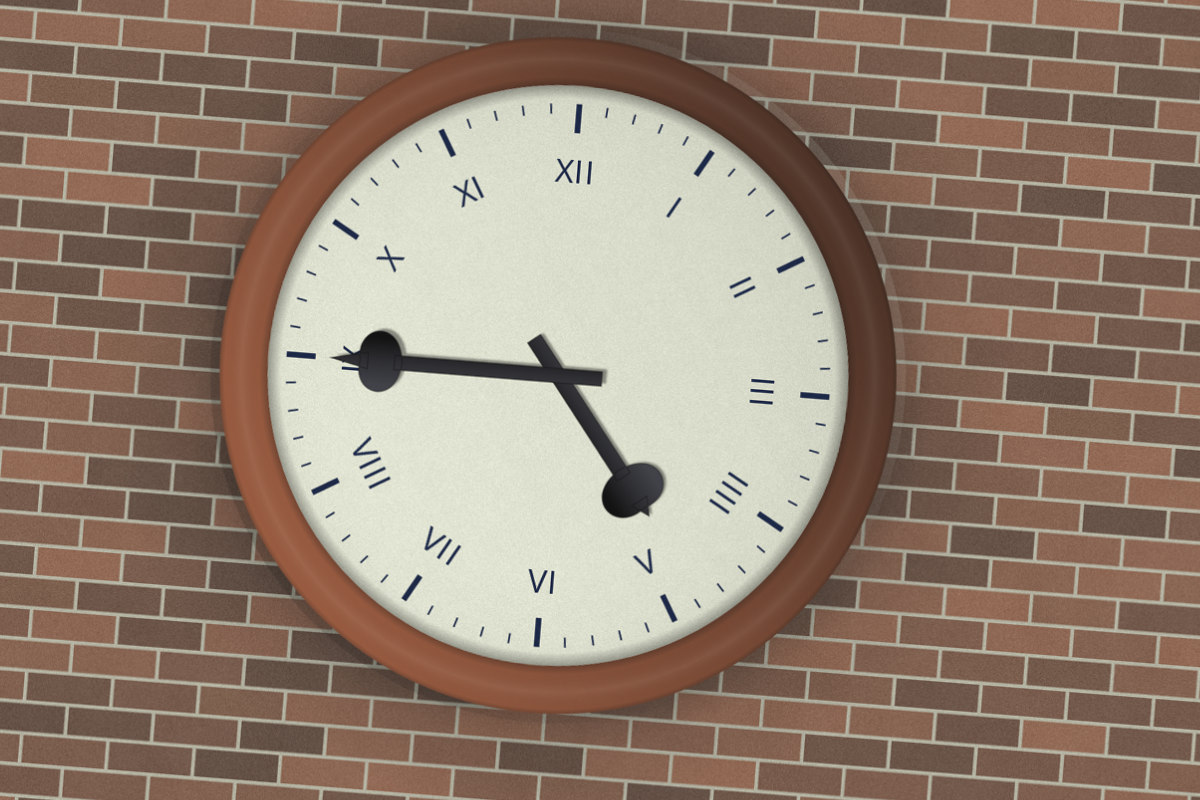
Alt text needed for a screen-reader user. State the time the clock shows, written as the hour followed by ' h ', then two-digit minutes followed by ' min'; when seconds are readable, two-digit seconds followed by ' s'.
4 h 45 min
